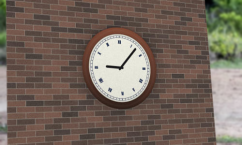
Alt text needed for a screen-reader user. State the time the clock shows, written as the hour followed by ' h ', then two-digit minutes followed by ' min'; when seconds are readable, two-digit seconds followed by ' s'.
9 h 07 min
